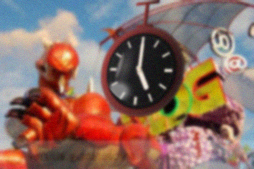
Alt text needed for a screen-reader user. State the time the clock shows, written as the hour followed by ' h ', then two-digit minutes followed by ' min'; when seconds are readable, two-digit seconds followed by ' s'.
5 h 00 min
